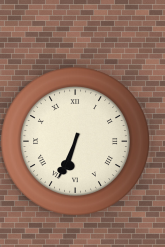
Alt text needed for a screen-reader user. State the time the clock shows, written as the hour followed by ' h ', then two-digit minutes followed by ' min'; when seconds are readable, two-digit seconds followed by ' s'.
6 h 34 min
